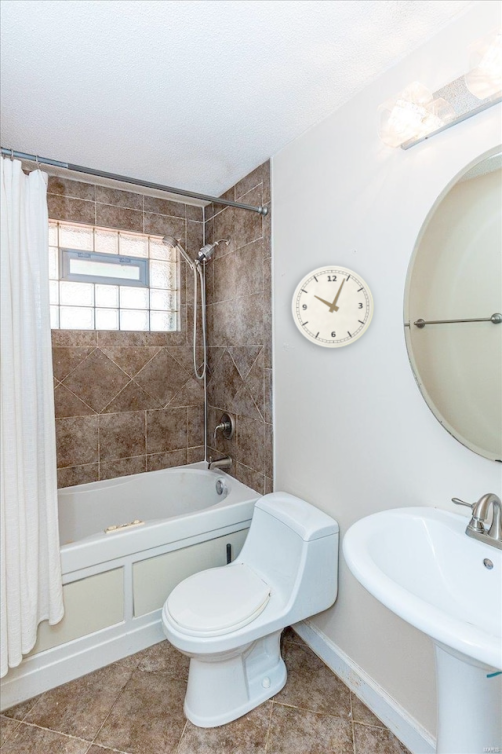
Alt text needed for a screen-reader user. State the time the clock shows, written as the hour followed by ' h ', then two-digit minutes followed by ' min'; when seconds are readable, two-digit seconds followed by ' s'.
10 h 04 min
